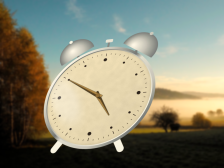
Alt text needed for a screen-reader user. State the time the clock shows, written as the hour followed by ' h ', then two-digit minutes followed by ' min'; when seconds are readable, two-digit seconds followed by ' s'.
4 h 50 min
